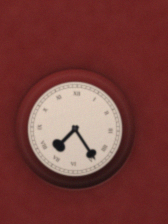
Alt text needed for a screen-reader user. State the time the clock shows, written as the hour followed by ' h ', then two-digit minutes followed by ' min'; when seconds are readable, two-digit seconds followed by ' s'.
7 h 24 min
